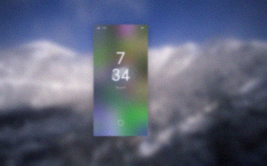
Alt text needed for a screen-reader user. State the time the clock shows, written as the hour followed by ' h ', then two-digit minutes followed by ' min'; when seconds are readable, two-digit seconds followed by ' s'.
7 h 34 min
